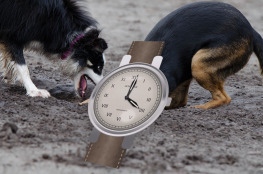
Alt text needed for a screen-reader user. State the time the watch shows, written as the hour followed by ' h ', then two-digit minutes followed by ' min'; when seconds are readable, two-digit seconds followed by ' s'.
4 h 01 min
